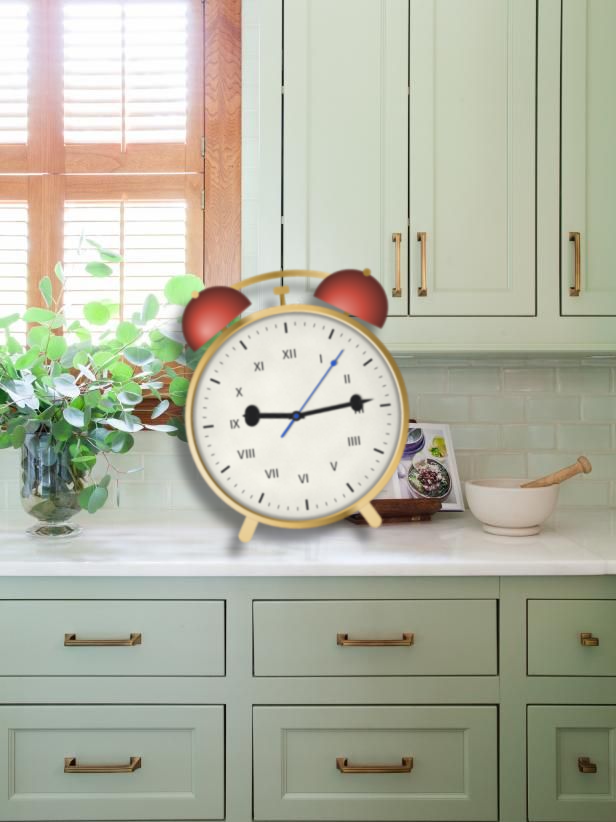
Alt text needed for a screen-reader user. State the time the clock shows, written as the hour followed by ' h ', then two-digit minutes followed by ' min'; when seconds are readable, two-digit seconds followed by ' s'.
9 h 14 min 07 s
